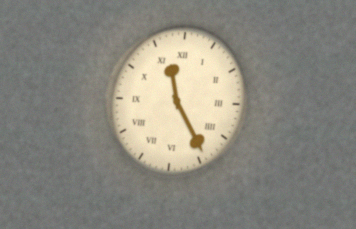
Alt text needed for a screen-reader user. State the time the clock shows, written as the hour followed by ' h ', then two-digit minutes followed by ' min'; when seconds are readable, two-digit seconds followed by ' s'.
11 h 24 min
